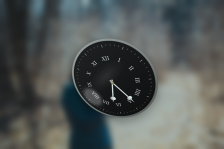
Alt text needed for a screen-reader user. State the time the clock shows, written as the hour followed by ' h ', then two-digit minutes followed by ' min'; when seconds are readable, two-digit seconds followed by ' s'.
6 h 24 min
